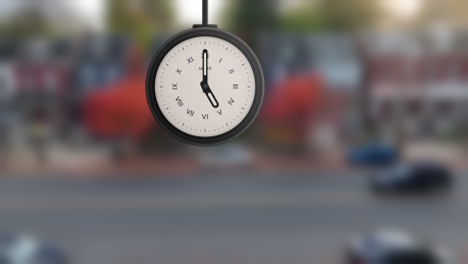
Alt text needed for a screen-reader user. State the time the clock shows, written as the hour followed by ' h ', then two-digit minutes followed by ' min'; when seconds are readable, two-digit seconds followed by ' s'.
5 h 00 min
